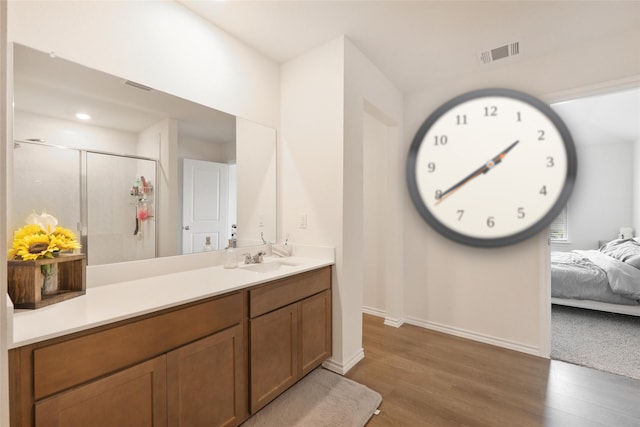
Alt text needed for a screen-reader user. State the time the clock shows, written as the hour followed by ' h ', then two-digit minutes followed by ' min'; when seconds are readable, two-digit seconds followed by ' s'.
1 h 39 min 39 s
